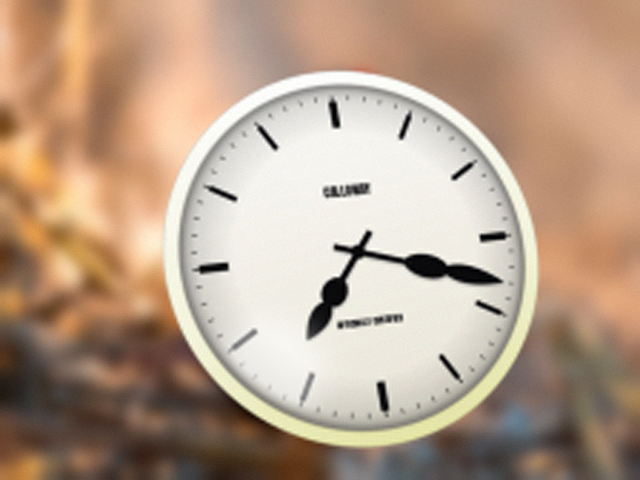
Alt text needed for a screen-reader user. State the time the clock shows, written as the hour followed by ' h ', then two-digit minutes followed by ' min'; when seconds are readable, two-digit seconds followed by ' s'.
7 h 18 min
